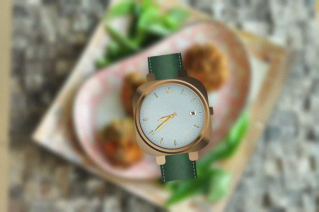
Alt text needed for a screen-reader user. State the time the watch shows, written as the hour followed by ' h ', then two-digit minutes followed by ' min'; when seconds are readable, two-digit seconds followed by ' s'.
8 h 39 min
